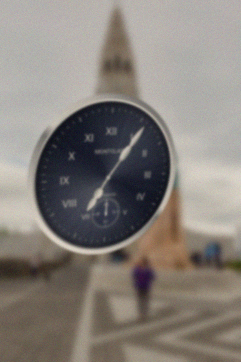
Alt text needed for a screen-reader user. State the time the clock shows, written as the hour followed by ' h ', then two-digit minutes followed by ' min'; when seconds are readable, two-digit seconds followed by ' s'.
7 h 06 min
